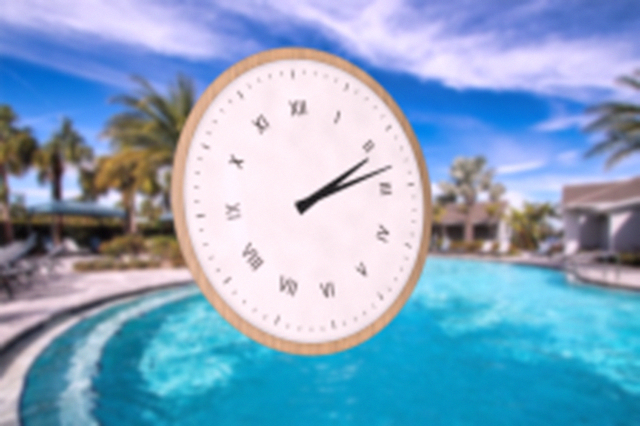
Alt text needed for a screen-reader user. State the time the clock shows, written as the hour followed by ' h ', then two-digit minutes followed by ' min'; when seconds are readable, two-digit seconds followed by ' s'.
2 h 13 min
